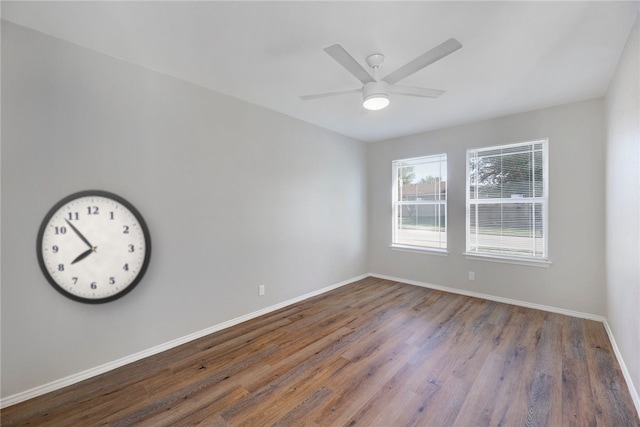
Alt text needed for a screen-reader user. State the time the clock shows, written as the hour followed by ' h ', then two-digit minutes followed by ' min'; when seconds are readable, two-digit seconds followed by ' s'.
7 h 53 min
